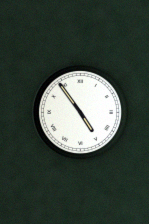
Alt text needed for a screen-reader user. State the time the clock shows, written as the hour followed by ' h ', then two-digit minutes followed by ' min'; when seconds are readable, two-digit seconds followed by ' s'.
4 h 54 min
